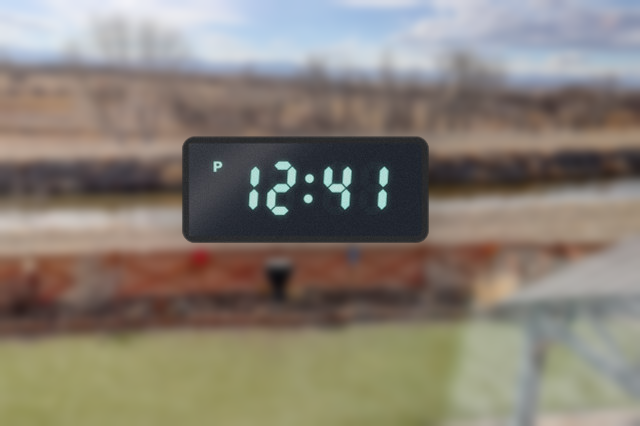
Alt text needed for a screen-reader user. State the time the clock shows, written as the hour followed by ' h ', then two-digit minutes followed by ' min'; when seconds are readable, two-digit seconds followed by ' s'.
12 h 41 min
